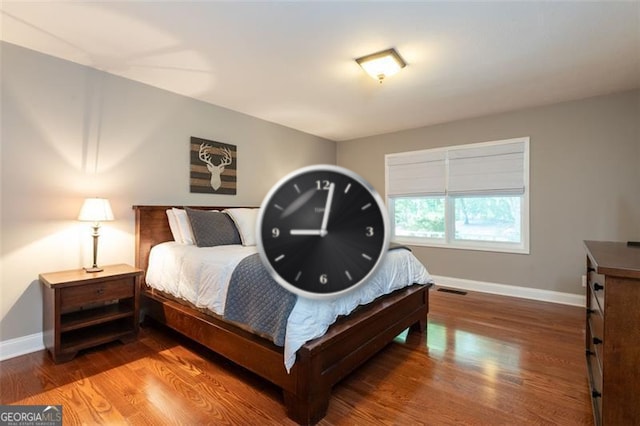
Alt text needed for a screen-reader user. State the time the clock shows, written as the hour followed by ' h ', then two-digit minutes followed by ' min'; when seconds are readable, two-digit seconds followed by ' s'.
9 h 02 min
